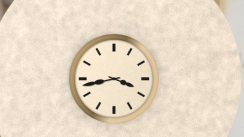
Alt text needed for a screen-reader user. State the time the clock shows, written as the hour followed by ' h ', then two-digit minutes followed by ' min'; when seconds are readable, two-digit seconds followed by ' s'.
3 h 43 min
